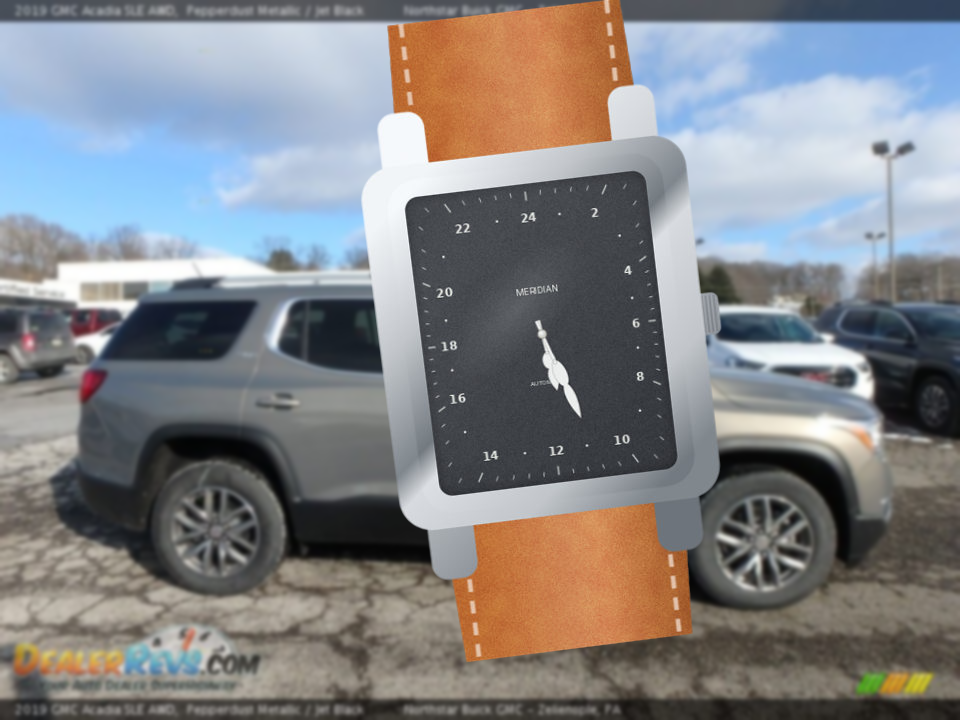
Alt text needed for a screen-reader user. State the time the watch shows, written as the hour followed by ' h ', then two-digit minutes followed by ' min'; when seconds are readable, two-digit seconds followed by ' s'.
11 h 27 min
